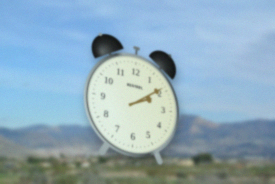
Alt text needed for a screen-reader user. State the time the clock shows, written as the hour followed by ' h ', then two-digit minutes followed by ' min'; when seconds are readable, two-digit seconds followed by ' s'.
2 h 09 min
